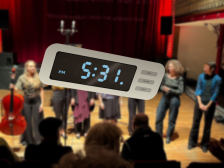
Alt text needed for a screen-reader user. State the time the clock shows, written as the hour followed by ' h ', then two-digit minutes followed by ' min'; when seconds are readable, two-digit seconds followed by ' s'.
5 h 31 min
